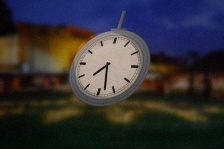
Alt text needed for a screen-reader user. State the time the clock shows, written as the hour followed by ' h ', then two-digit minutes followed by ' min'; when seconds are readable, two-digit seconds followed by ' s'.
7 h 28 min
